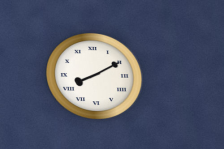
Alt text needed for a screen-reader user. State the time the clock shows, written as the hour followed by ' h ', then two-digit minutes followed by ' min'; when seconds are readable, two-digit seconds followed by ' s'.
8 h 10 min
